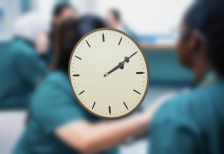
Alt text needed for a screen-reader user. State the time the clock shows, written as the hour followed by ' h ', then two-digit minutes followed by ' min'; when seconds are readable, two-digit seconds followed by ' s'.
2 h 10 min
